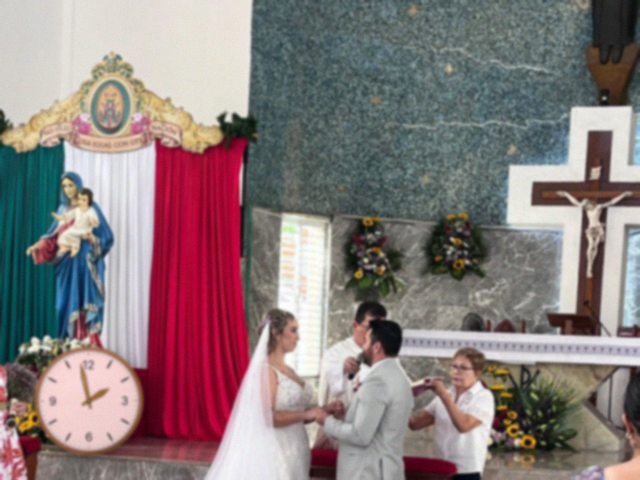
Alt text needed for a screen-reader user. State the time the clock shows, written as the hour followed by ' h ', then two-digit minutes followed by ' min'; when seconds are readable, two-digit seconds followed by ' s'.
1 h 58 min
